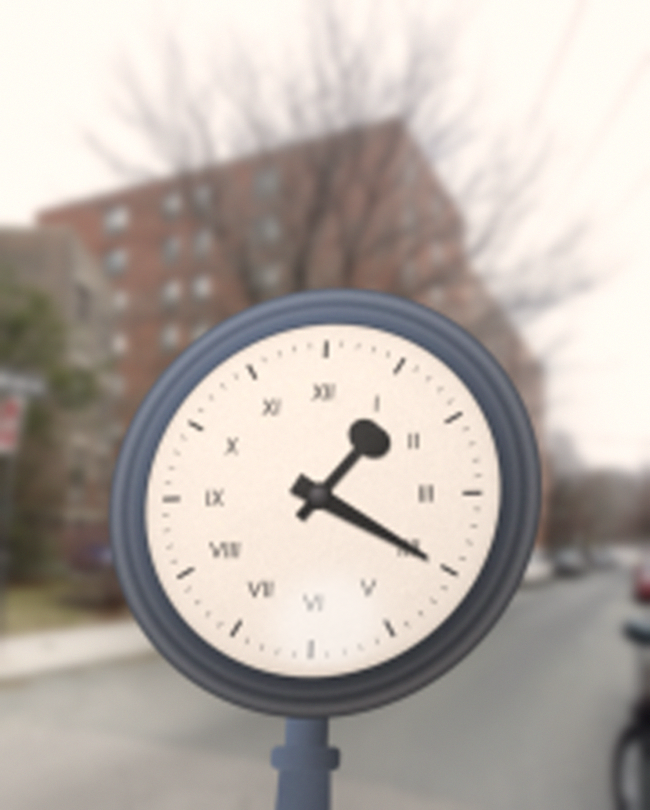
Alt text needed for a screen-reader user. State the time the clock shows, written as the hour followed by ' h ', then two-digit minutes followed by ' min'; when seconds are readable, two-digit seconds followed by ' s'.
1 h 20 min
